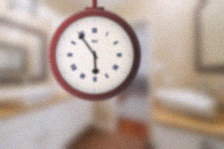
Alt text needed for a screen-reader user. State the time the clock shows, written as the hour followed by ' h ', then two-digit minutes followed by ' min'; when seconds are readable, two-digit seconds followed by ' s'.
5 h 54 min
